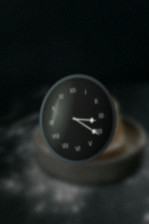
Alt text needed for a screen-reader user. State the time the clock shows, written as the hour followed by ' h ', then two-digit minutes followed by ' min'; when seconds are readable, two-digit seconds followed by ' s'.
3 h 21 min
